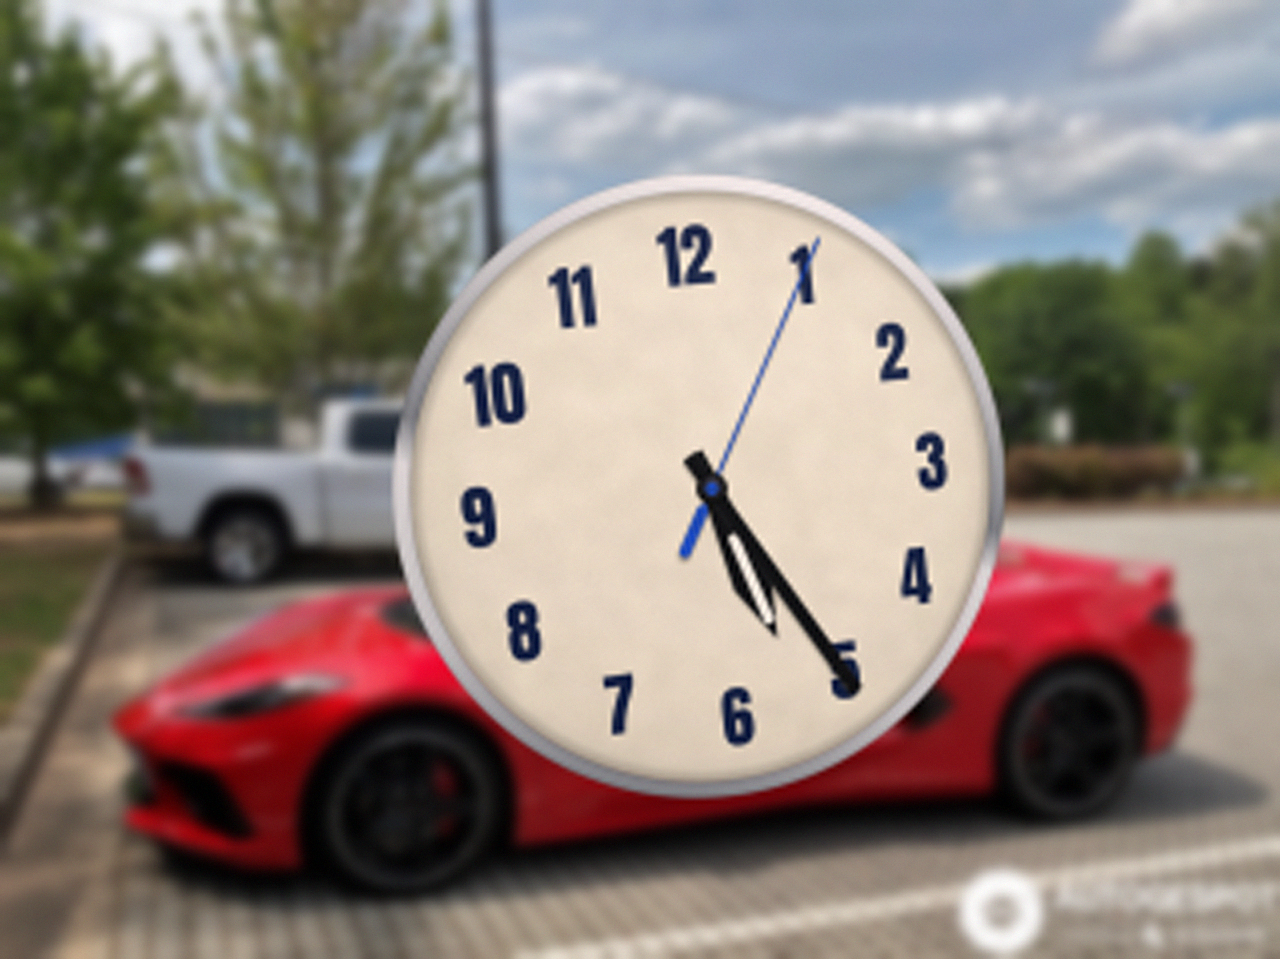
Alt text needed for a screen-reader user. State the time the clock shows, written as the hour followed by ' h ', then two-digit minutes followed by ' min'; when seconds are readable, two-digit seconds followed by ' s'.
5 h 25 min 05 s
